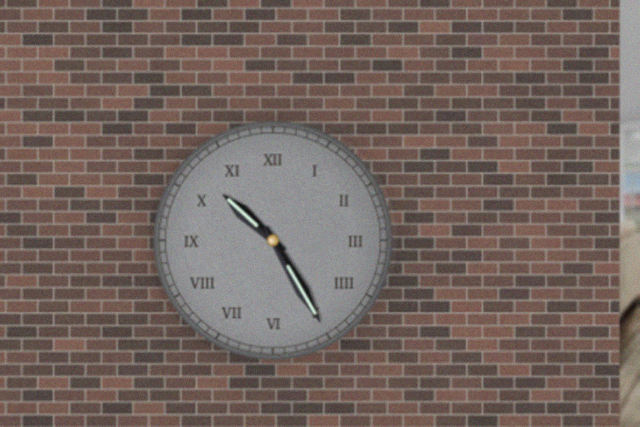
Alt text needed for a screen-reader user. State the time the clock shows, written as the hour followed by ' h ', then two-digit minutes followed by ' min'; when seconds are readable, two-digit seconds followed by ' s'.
10 h 25 min
